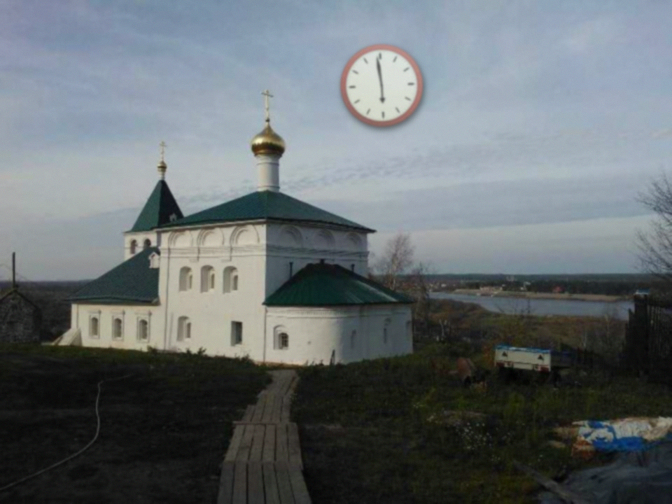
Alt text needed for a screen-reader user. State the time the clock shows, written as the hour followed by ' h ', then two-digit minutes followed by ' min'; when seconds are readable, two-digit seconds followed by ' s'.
5 h 59 min
